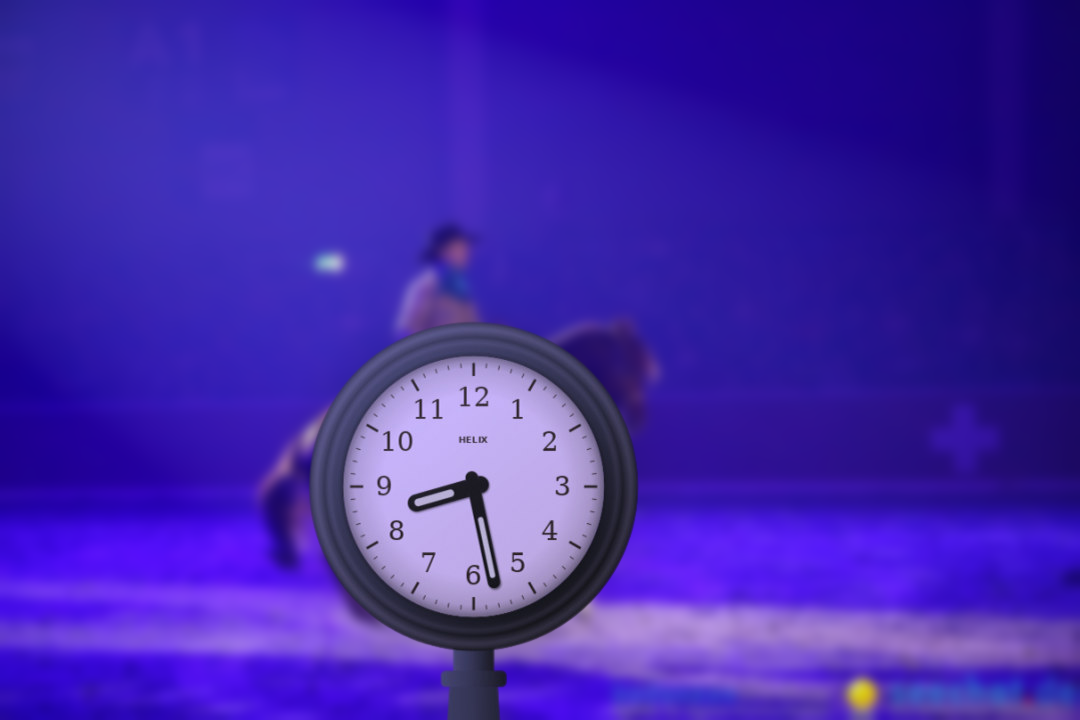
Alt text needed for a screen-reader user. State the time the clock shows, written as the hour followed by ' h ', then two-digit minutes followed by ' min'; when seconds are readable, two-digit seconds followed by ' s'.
8 h 28 min
